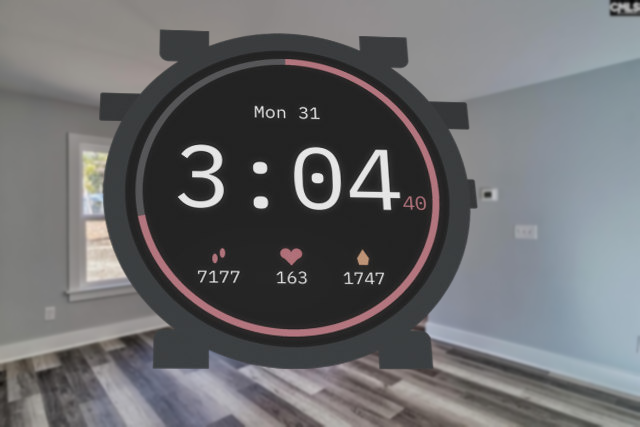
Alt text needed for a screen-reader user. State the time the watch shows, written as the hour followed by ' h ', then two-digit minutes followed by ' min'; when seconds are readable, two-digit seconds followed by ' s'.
3 h 04 min 40 s
